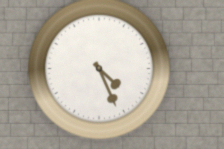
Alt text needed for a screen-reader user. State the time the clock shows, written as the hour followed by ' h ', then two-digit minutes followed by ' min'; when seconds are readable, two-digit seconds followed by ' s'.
4 h 26 min
